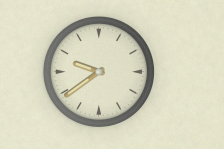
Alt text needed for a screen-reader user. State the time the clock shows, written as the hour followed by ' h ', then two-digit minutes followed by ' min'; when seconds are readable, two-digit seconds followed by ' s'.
9 h 39 min
